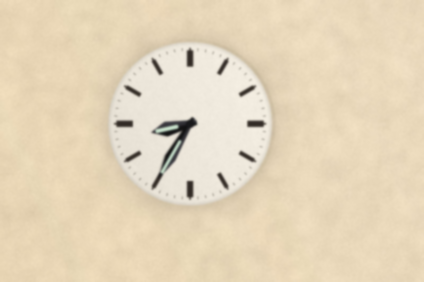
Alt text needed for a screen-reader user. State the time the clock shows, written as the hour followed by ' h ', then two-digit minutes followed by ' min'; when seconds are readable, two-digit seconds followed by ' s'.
8 h 35 min
